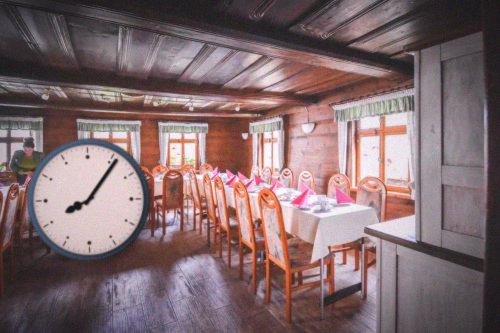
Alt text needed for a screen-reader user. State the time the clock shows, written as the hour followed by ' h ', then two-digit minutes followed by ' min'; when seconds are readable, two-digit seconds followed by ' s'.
8 h 06 min
